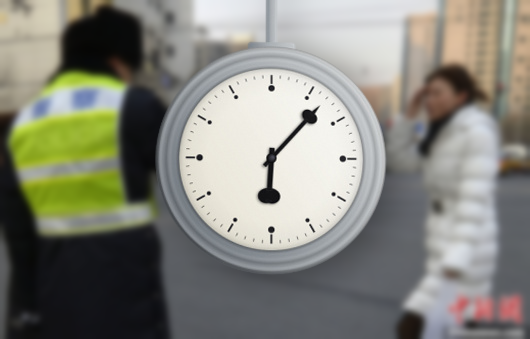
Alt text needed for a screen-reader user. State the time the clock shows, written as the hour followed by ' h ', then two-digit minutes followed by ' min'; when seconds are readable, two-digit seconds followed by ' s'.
6 h 07 min
